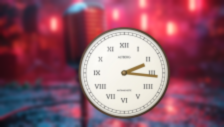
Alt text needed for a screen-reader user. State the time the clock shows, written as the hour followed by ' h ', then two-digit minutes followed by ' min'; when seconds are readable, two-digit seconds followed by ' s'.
2 h 16 min
